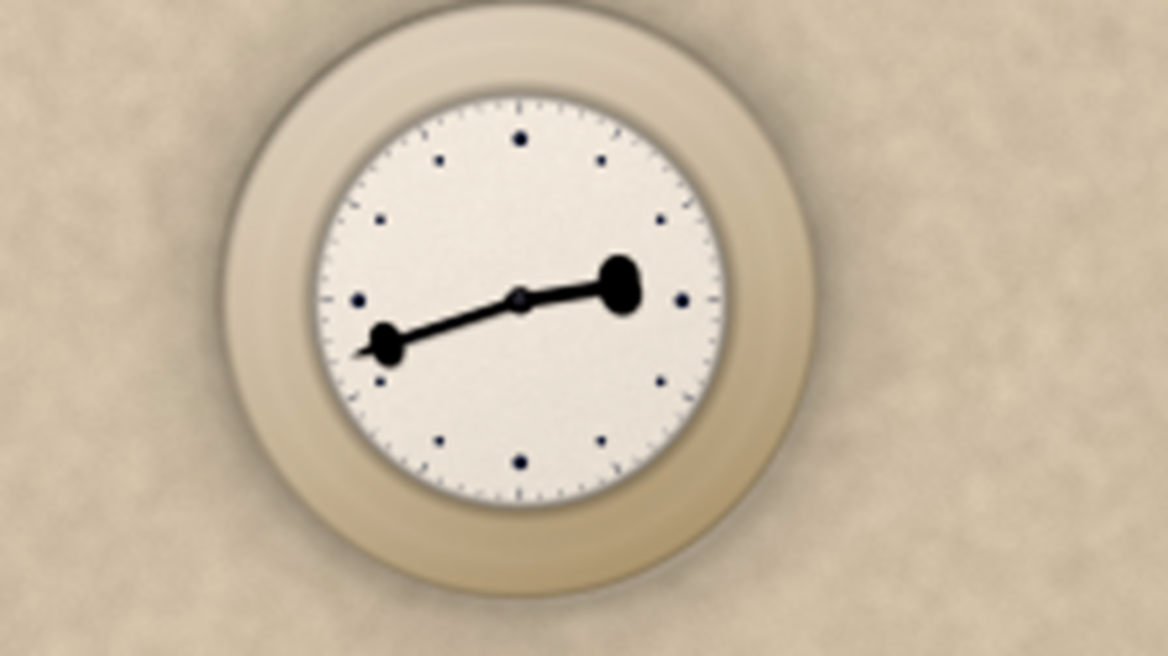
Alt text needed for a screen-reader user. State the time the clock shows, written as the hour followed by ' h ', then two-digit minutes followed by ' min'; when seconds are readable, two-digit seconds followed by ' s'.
2 h 42 min
